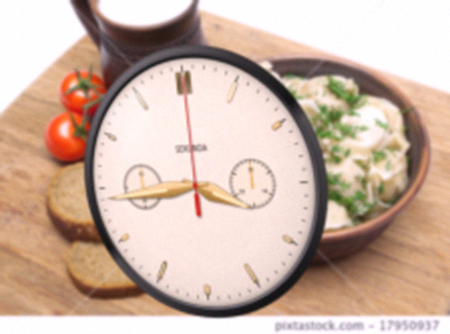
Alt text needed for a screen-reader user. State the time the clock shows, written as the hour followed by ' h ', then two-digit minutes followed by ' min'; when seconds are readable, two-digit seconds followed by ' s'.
3 h 44 min
